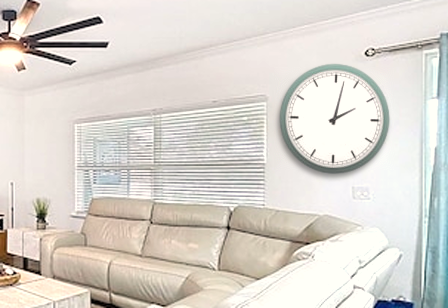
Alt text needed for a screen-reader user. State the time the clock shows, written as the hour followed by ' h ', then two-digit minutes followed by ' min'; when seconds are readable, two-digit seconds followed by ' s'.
2 h 02 min
